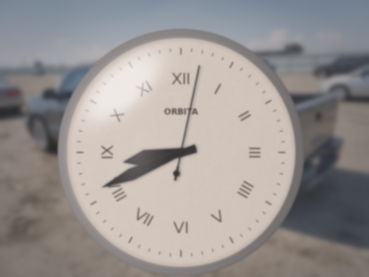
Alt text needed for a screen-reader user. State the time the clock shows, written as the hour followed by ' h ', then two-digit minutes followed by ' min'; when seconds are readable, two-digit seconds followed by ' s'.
8 h 41 min 02 s
